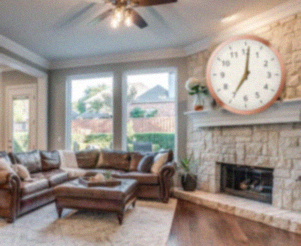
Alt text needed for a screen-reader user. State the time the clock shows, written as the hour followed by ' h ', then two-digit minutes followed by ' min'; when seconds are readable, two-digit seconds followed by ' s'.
7 h 01 min
